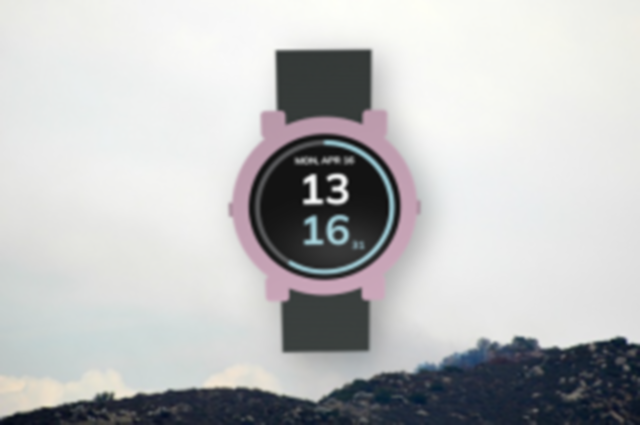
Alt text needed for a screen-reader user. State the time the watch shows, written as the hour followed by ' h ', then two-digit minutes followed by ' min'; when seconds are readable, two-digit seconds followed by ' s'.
13 h 16 min
